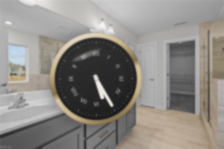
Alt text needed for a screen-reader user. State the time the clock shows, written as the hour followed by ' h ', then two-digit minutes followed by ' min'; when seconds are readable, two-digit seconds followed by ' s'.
5 h 25 min
